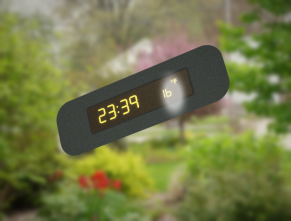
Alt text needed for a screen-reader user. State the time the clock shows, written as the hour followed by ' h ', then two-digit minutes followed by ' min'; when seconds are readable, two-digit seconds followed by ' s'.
23 h 39 min
